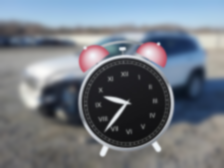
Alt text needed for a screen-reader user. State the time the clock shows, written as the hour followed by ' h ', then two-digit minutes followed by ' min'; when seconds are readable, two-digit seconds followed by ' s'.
9 h 37 min
